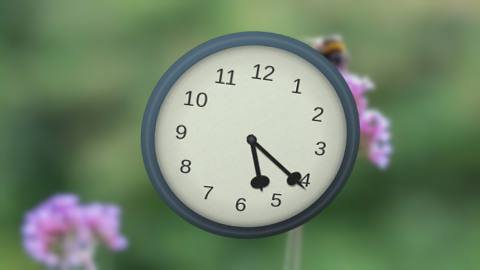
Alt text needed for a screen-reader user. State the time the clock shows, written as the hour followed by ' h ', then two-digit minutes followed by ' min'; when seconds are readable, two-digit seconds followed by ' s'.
5 h 21 min
